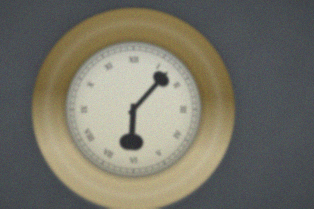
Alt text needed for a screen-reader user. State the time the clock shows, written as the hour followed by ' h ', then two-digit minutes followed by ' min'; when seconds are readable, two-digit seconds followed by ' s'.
6 h 07 min
